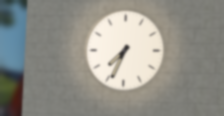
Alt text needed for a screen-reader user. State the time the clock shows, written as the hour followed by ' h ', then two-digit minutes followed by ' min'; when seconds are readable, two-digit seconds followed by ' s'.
7 h 34 min
